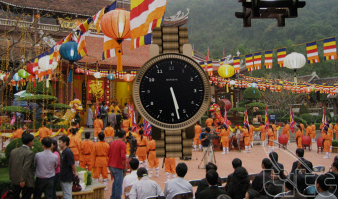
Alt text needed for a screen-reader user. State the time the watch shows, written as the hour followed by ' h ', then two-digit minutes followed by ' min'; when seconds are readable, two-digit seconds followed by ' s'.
5 h 28 min
